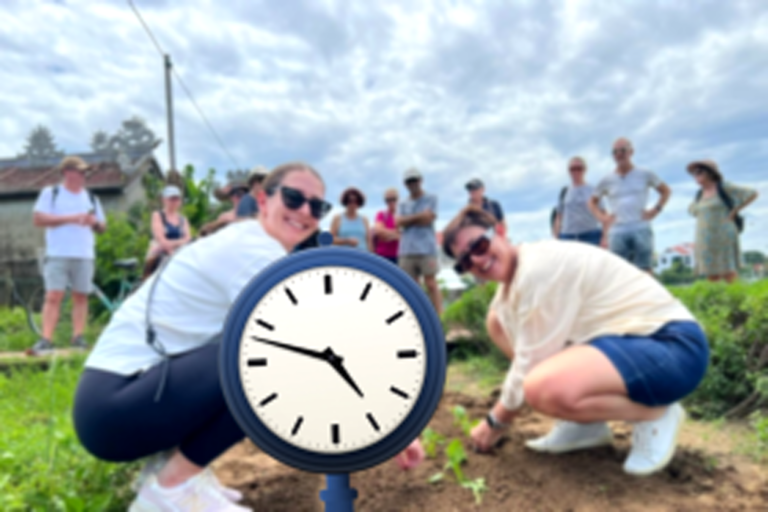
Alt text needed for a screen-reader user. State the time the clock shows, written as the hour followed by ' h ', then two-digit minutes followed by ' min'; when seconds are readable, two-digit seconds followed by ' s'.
4 h 48 min
